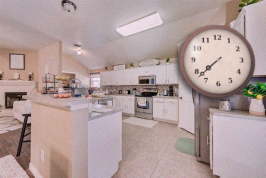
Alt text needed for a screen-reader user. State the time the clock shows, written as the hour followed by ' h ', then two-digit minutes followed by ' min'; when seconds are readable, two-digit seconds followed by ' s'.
7 h 38 min
